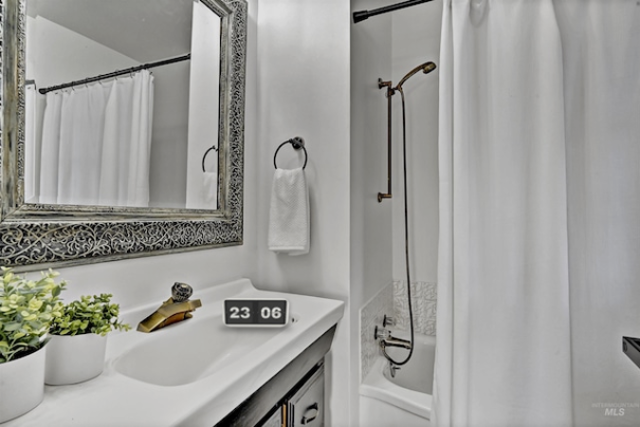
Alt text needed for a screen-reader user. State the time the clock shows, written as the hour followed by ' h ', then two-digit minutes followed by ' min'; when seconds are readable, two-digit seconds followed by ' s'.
23 h 06 min
